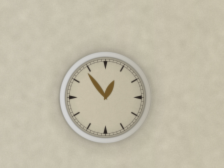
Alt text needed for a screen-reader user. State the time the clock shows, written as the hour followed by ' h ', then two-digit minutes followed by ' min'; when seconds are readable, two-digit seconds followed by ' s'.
12 h 54 min
